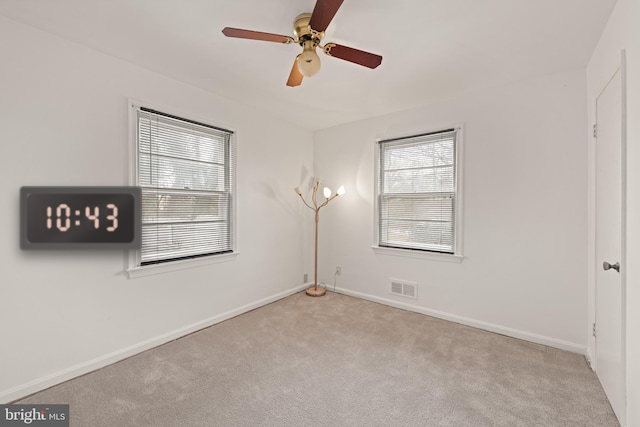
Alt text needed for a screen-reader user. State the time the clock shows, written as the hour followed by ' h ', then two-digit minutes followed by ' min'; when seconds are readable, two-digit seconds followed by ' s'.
10 h 43 min
